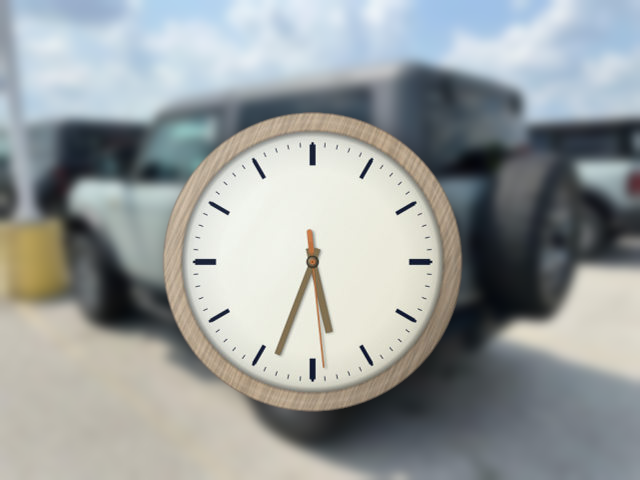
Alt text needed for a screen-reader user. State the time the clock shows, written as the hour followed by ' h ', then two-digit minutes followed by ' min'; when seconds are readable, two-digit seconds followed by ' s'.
5 h 33 min 29 s
